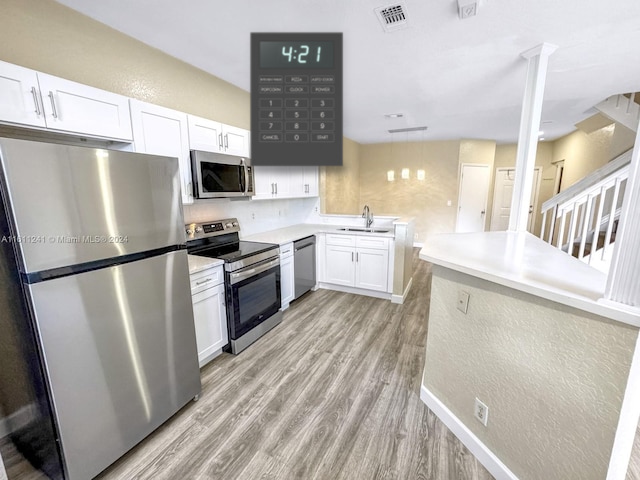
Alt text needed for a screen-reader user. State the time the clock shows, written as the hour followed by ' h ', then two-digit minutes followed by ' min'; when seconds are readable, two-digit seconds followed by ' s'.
4 h 21 min
